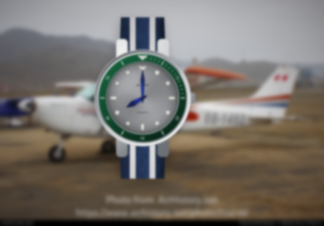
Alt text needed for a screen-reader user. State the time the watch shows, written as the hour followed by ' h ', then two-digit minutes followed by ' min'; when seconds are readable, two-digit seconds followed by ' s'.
8 h 00 min
